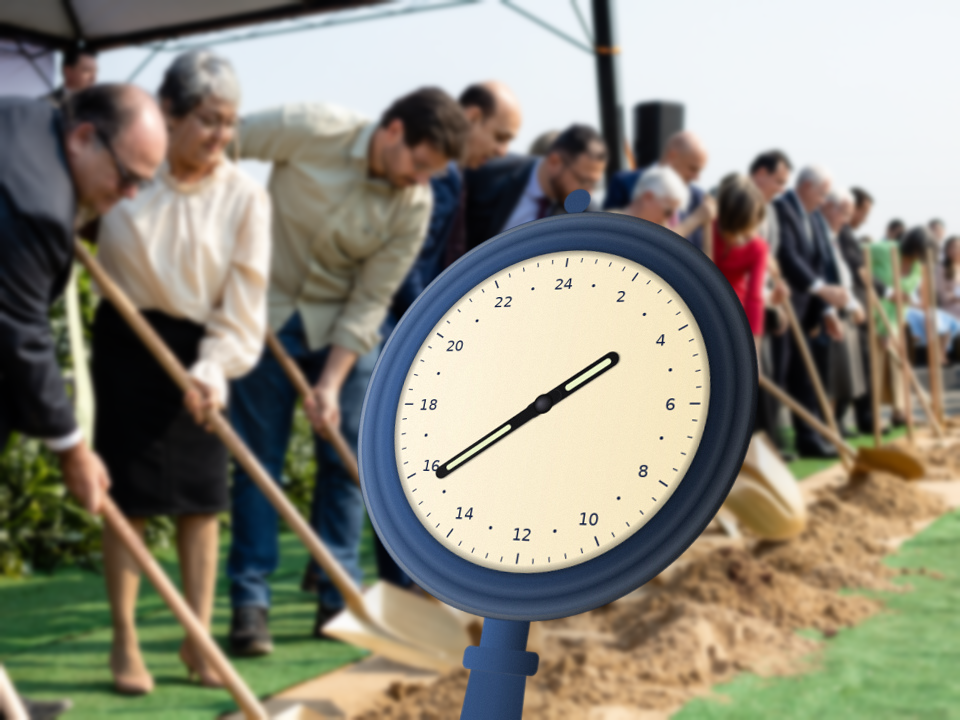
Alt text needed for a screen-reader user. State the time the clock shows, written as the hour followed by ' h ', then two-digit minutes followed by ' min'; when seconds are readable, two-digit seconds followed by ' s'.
3 h 39 min
